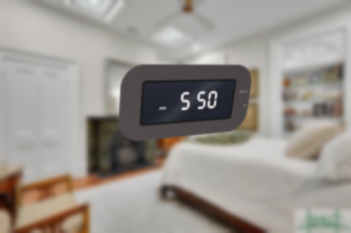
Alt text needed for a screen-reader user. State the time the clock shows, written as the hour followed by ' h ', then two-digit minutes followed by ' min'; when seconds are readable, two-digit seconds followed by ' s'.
5 h 50 min
